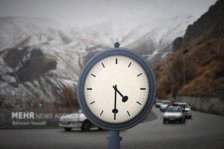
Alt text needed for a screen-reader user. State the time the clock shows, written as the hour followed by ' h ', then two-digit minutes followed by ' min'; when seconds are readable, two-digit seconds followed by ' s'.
4 h 30 min
